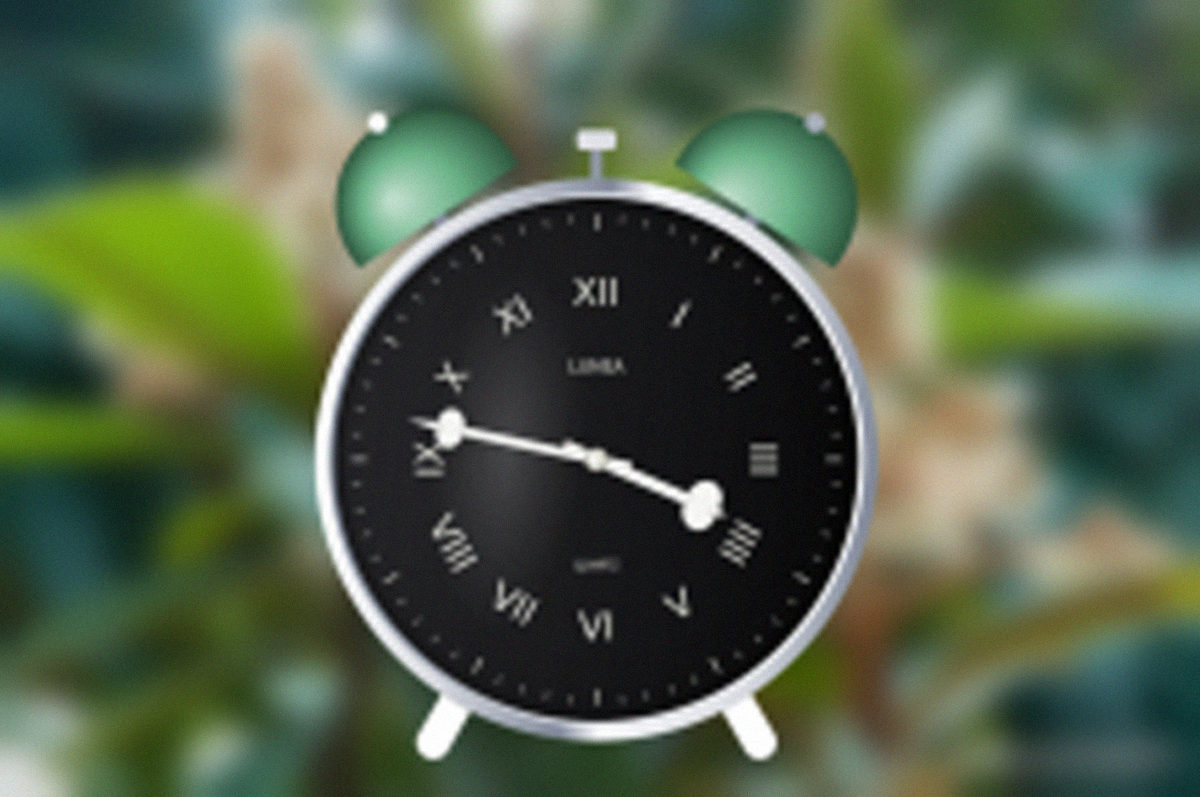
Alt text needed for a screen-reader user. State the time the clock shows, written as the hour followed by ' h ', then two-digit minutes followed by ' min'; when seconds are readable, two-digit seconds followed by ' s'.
3 h 47 min
